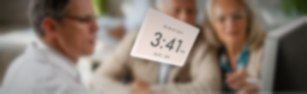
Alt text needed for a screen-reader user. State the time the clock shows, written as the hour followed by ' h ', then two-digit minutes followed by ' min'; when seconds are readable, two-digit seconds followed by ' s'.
3 h 41 min
